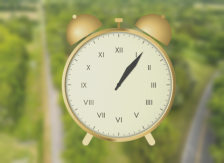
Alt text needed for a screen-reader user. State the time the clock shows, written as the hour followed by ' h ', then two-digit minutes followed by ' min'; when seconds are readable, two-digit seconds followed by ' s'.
1 h 06 min
